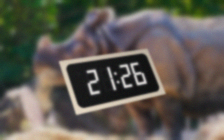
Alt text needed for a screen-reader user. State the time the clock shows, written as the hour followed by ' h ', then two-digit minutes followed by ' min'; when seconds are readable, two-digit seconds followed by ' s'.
21 h 26 min
